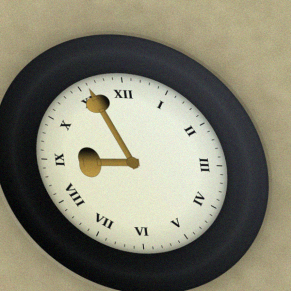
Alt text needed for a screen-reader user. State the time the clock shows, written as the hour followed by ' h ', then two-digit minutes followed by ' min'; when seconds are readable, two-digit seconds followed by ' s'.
8 h 56 min
